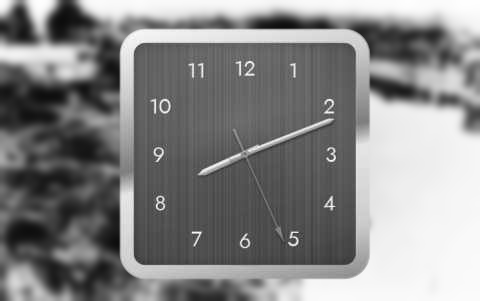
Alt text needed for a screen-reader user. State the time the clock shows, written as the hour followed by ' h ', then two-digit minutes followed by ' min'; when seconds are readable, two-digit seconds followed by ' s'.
8 h 11 min 26 s
